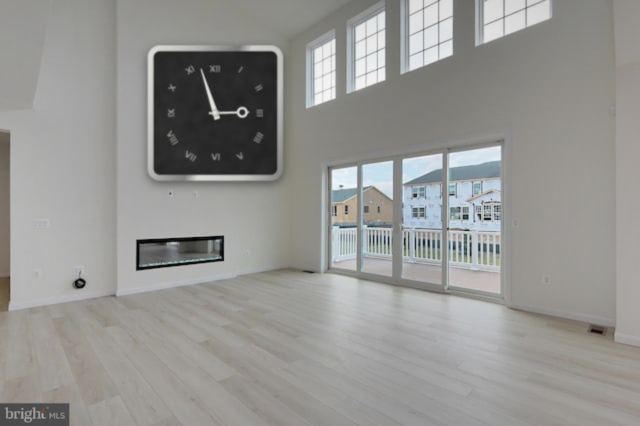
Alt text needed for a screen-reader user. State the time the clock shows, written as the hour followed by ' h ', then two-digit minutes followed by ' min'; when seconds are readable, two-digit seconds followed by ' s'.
2 h 57 min
